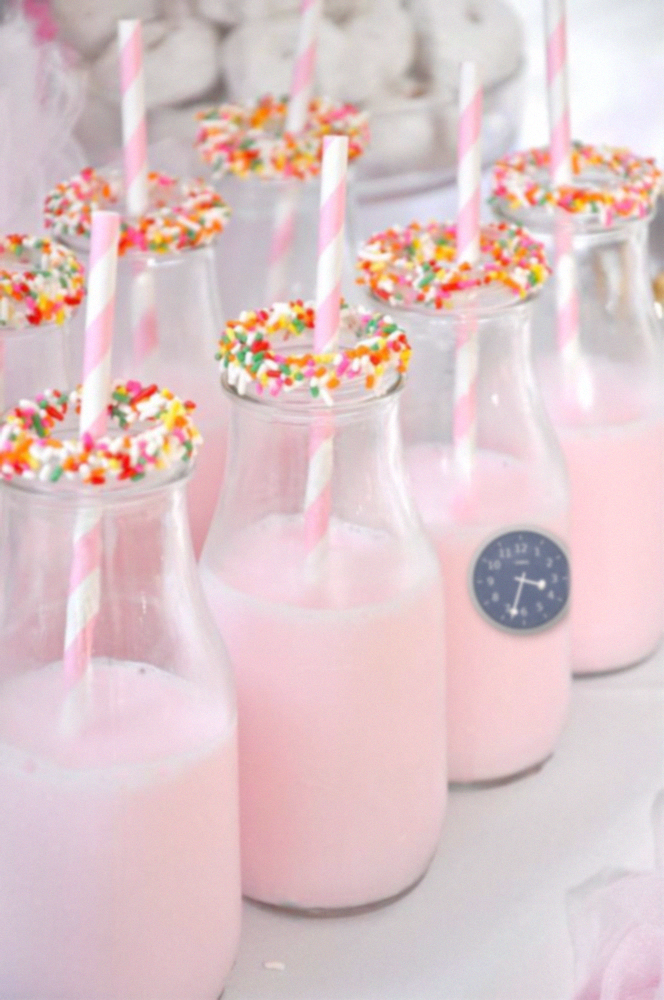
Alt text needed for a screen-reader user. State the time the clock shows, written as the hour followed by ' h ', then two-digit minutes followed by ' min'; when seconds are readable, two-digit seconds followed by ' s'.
3 h 33 min
